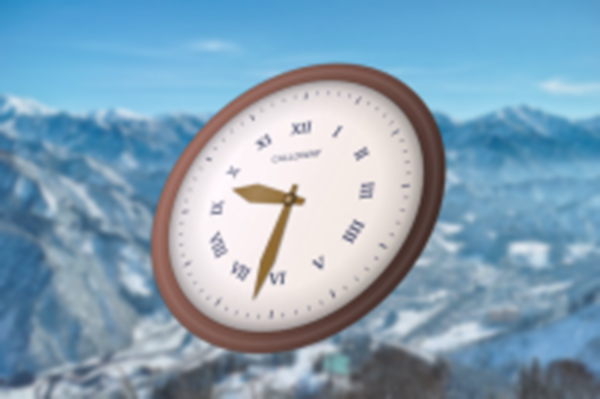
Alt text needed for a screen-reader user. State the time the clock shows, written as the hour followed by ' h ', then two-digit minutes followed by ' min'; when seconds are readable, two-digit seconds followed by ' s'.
9 h 32 min
